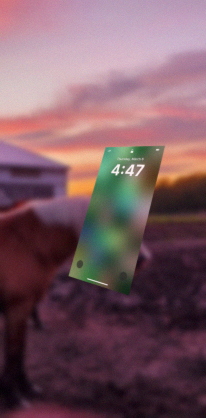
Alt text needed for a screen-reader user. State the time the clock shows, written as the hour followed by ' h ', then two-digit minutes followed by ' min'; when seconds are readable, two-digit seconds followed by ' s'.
4 h 47 min
